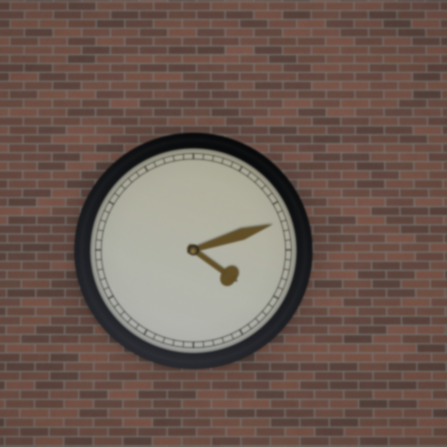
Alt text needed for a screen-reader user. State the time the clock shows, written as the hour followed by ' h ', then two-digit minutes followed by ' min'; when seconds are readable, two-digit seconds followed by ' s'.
4 h 12 min
